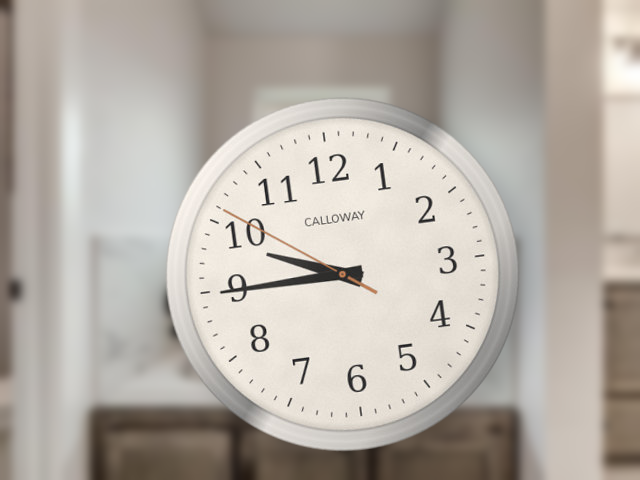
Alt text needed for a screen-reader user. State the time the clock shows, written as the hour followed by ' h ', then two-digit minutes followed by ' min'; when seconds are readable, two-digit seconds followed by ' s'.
9 h 44 min 51 s
